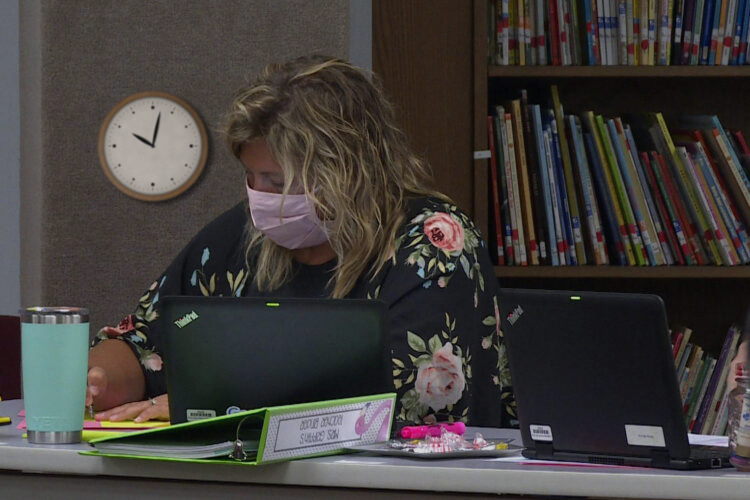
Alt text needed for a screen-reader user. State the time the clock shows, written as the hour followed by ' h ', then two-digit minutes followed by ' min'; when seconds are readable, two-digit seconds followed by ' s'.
10 h 02 min
